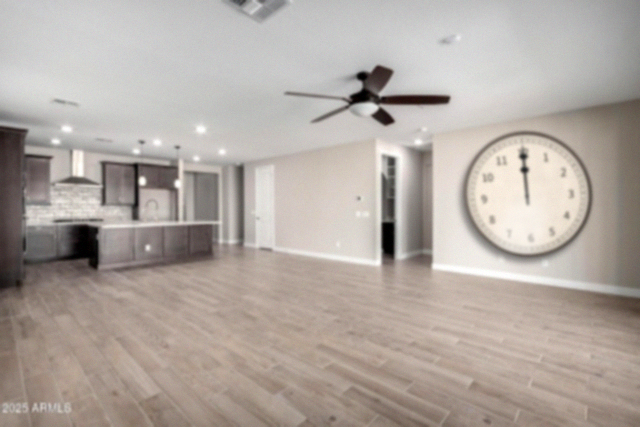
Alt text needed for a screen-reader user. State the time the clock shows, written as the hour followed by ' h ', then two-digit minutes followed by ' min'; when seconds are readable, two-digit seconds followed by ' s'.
12 h 00 min
